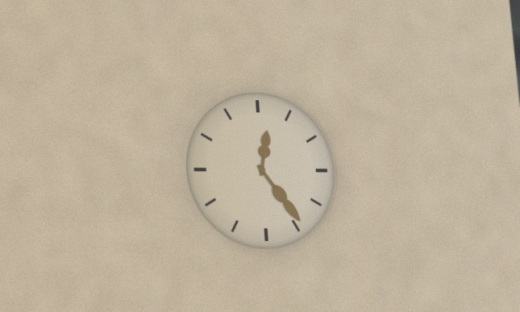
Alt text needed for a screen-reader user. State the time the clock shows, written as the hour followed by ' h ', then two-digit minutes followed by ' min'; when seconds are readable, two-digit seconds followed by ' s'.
12 h 24 min
